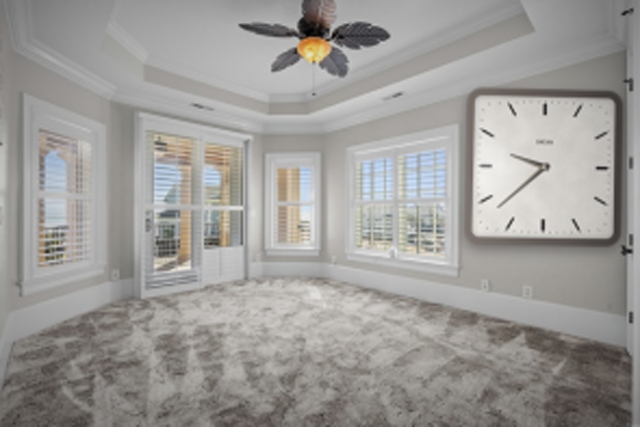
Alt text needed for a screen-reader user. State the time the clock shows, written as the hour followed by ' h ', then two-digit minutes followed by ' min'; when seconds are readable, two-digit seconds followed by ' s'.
9 h 38 min
